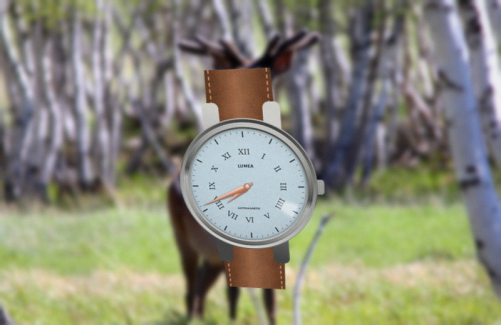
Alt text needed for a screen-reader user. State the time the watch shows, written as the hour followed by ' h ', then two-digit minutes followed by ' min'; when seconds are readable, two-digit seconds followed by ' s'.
7 h 41 min
